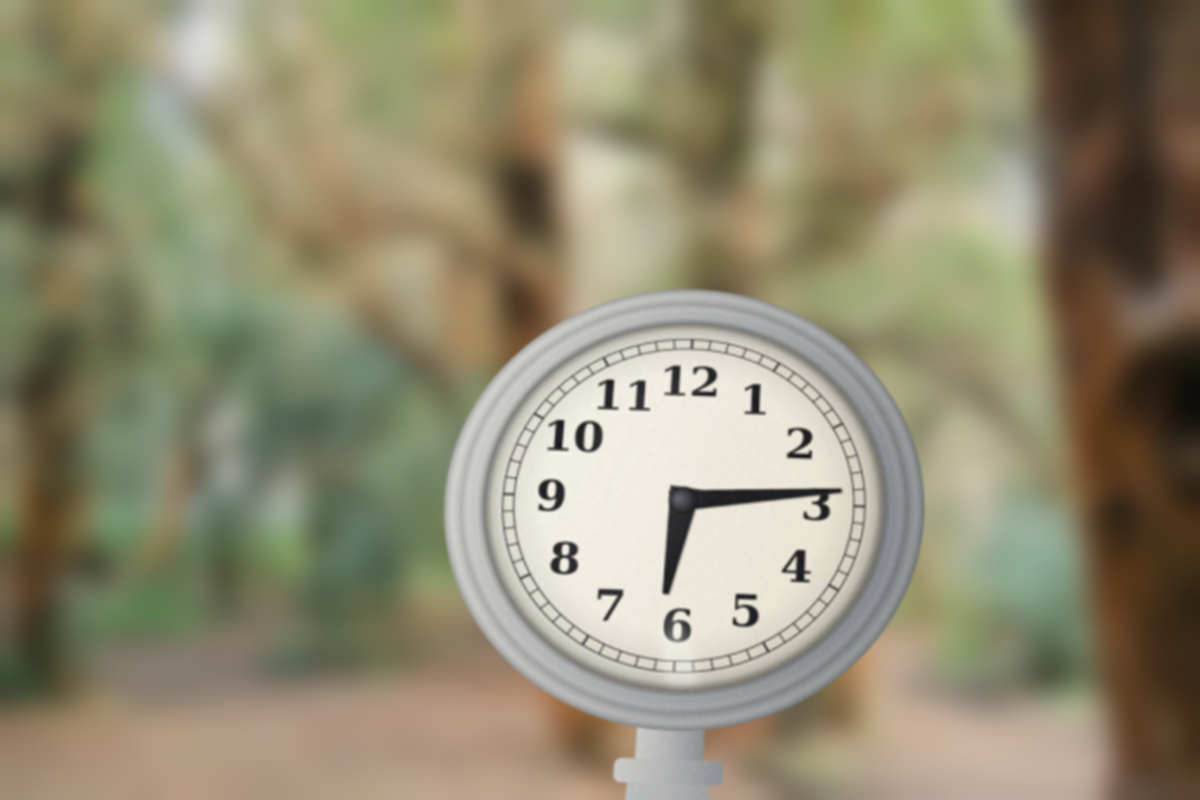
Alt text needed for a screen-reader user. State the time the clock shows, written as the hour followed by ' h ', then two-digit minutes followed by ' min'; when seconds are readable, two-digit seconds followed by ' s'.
6 h 14 min
